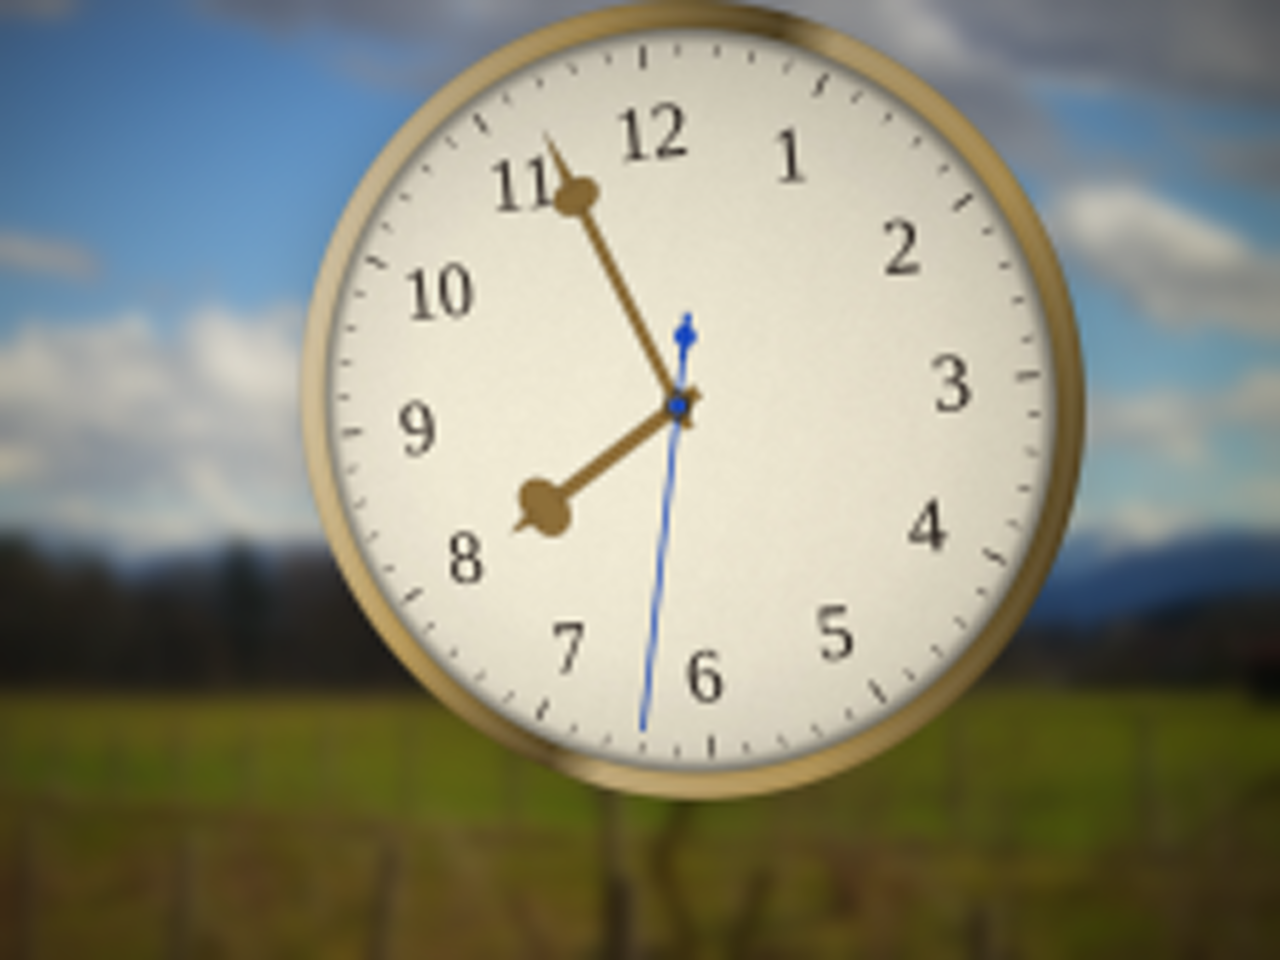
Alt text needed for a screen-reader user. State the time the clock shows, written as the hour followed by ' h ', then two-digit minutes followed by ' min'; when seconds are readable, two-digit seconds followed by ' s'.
7 h 56 min 32 s
